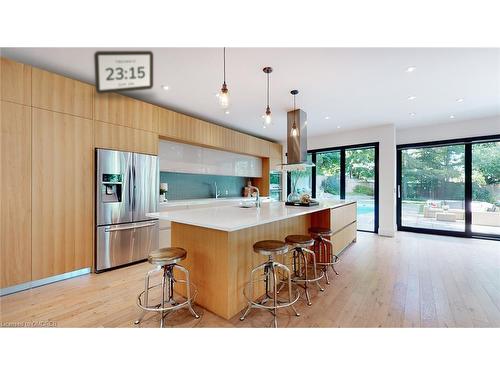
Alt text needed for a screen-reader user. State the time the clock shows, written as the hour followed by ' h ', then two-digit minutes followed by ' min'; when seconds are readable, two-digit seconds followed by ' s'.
23 h 15 min
